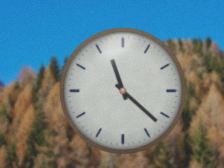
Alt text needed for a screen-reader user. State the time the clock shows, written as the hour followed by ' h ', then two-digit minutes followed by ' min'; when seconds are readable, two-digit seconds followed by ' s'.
11 h 22 min
